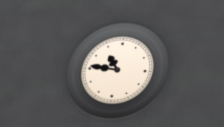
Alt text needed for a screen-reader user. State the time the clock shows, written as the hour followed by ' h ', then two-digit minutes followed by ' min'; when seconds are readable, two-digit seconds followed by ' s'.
10 h 46 min
